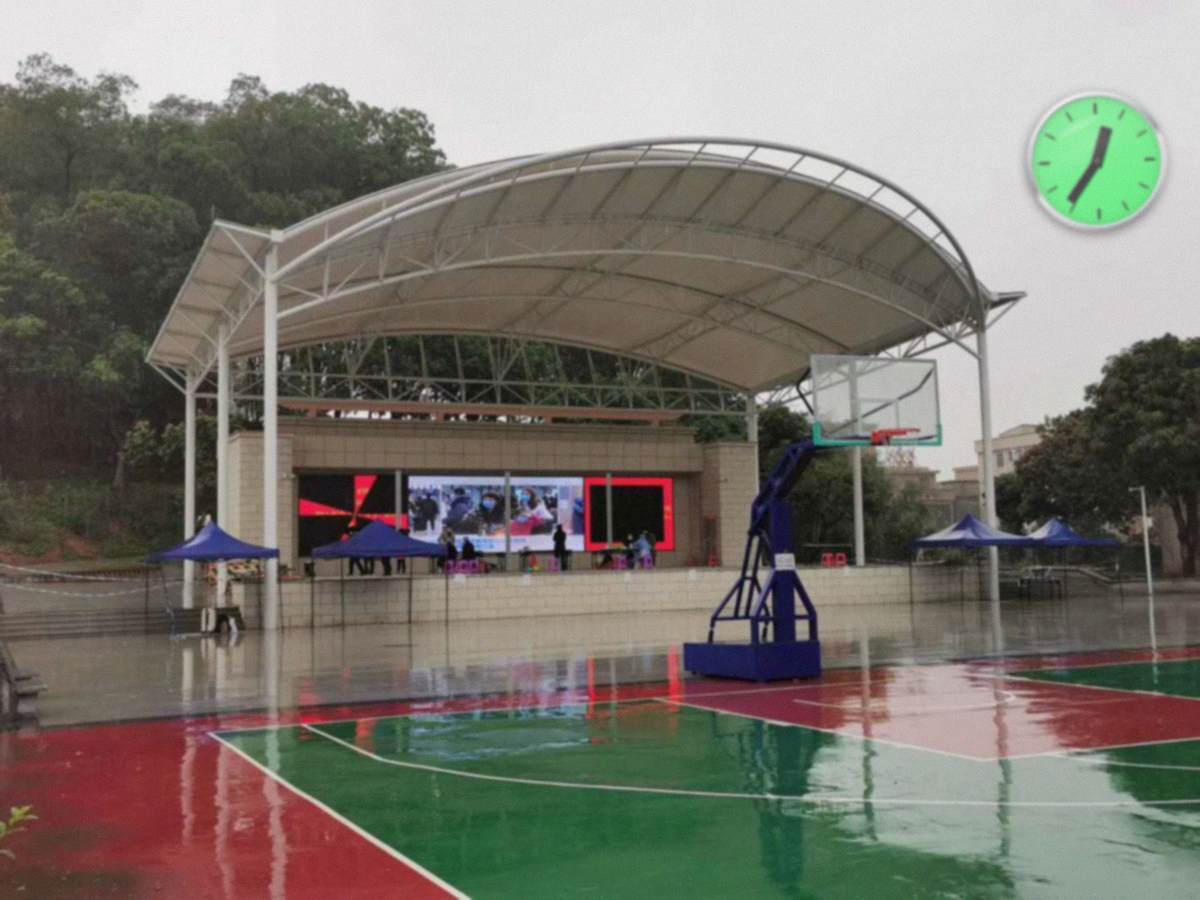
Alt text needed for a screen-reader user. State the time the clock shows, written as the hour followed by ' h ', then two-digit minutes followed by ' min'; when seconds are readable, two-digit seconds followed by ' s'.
12 h 36 min
